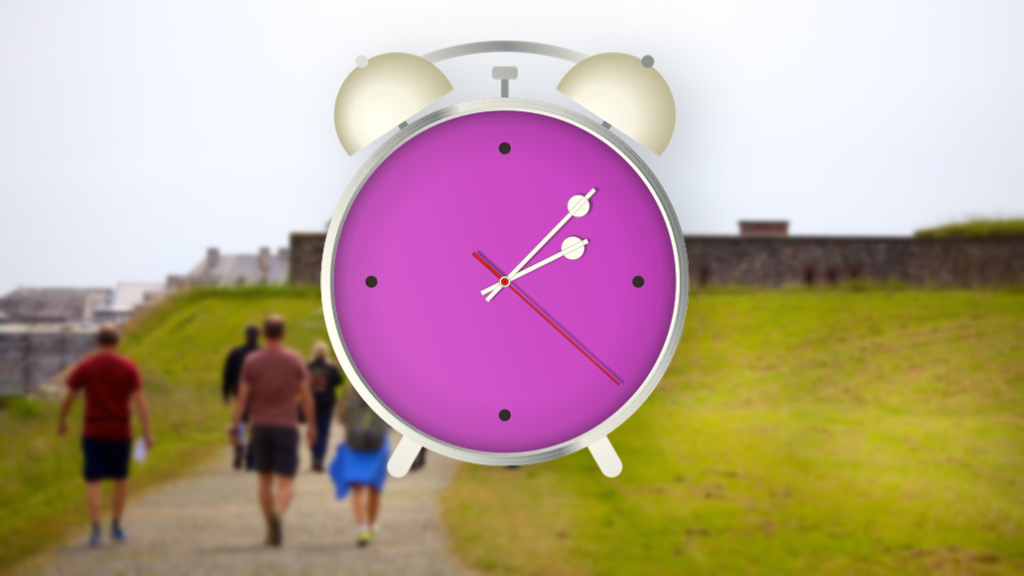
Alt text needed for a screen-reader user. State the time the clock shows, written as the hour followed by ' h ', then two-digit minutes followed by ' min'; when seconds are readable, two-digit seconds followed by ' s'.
2 h 07 min 22 s
